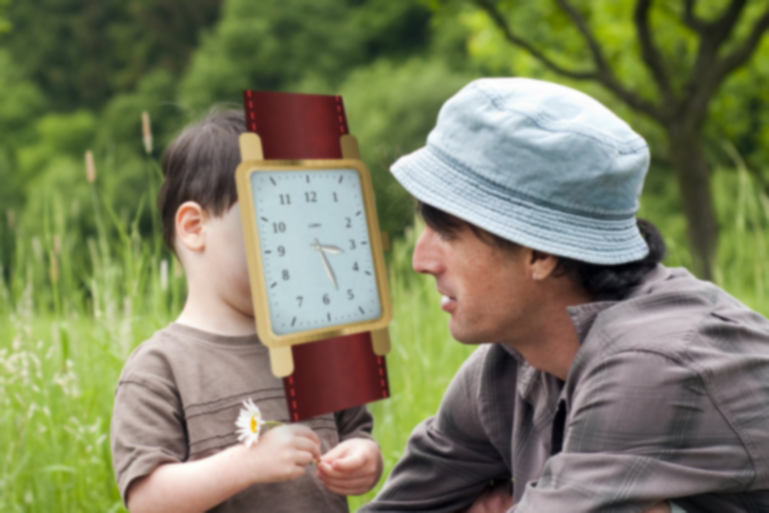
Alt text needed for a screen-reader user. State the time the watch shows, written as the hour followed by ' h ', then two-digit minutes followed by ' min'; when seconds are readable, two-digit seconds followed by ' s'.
3 h 27 min
